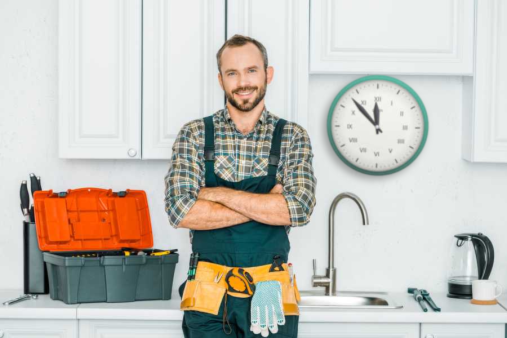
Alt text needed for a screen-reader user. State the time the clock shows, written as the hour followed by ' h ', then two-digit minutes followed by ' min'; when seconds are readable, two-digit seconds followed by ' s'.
11 h 53 min
